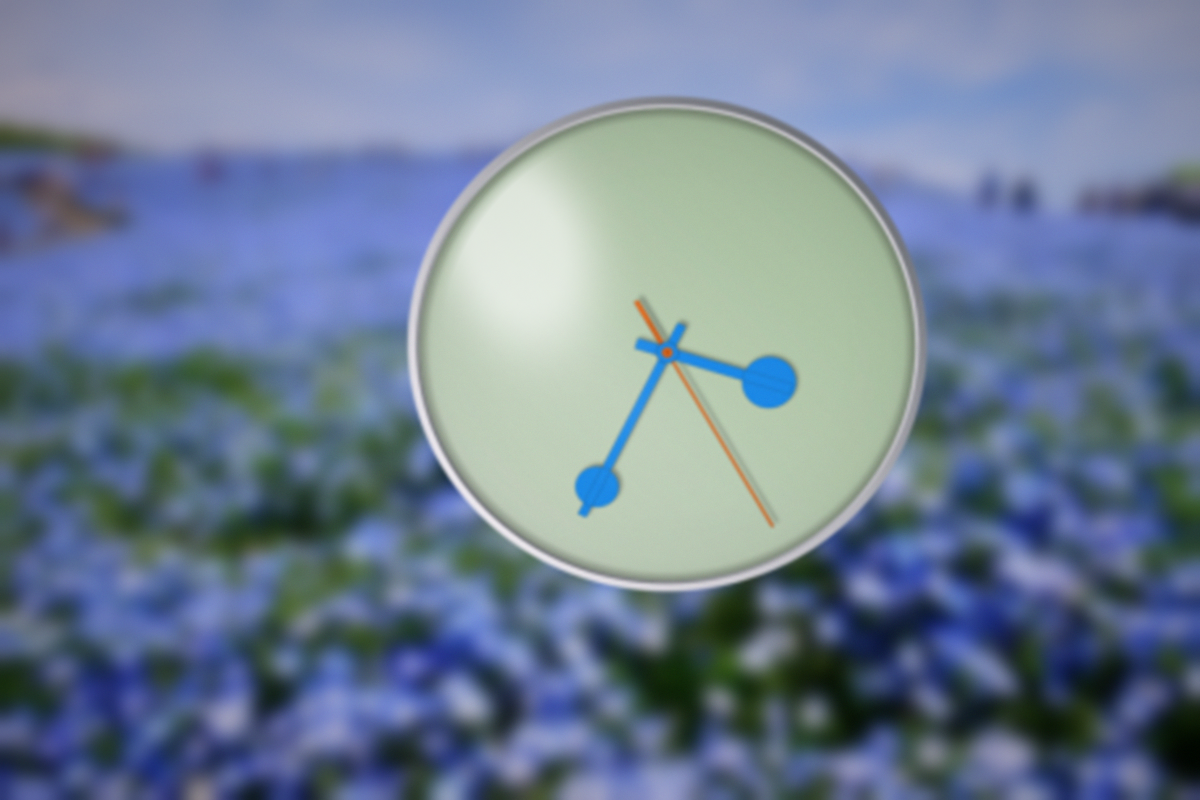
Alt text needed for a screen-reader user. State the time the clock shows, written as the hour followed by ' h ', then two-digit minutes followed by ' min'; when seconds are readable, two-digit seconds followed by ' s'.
3 h 34 min 25 s
